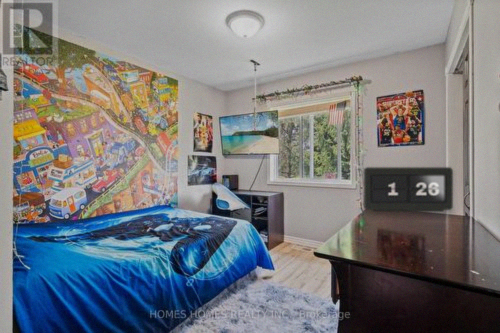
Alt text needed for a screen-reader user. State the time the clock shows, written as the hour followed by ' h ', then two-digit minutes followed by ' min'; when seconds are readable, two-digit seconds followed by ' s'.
1 h 26 min
